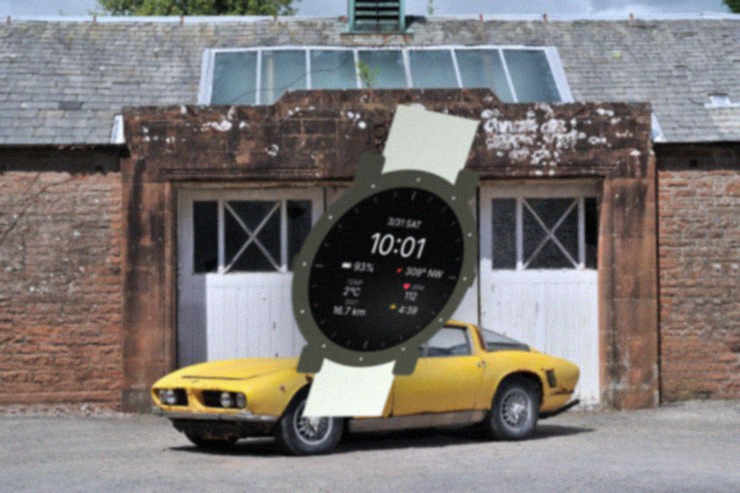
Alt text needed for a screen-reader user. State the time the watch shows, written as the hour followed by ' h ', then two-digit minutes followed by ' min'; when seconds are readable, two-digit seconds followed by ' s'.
10 h 01 min
